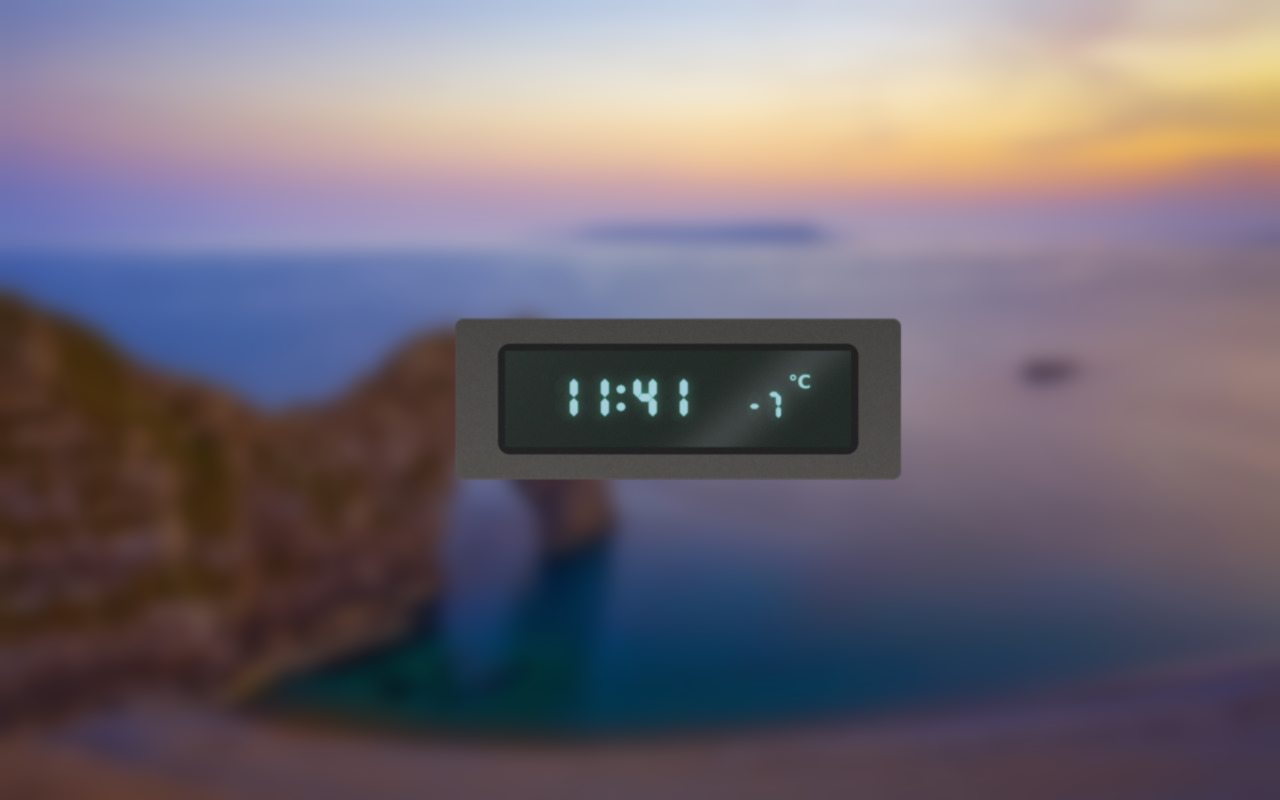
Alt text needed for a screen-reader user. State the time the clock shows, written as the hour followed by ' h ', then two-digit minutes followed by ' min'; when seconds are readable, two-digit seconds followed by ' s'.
11 h 41 min
